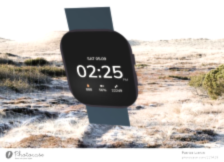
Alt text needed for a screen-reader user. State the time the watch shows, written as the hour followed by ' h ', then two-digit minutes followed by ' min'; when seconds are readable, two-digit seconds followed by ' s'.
2 h 25 min
